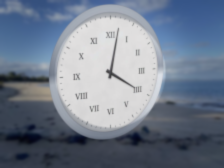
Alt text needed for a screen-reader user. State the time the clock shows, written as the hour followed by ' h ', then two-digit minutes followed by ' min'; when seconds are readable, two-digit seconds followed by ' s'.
4 h 02 min
